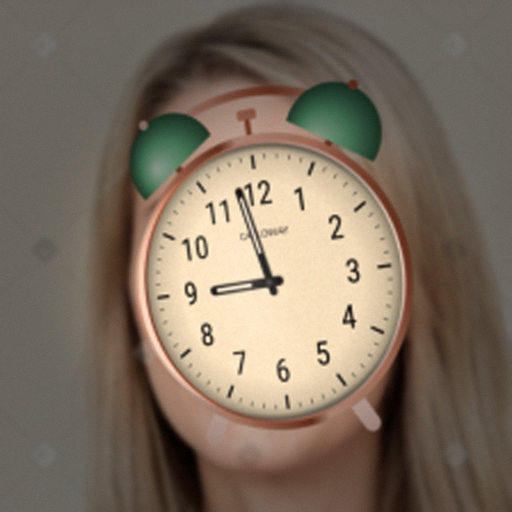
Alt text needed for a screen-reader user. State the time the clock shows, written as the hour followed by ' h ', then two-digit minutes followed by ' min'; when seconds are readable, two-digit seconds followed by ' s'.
8 h 58 min
